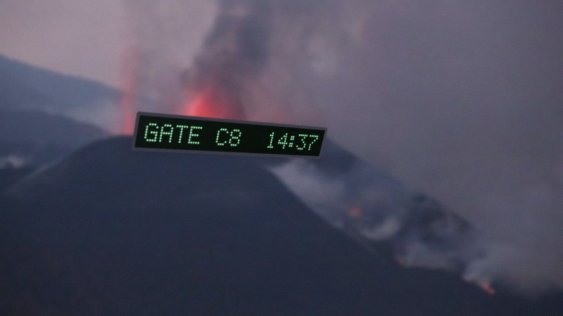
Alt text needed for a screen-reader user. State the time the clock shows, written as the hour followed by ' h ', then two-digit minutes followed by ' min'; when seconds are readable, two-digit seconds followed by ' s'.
14 h 37 min
